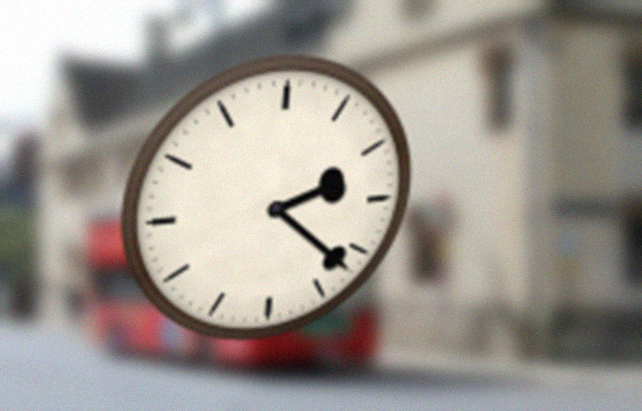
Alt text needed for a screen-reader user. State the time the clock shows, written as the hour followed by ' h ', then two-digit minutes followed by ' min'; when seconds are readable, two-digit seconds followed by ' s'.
2 h 22 min
